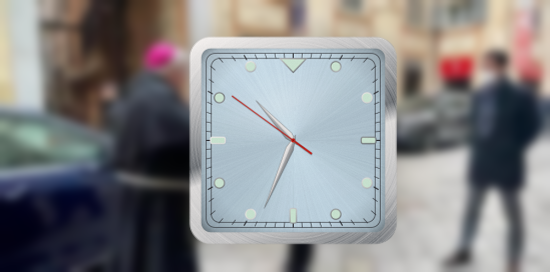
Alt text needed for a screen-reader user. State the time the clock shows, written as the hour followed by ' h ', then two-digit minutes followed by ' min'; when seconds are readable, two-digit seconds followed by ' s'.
10 h 33 min 51 s
